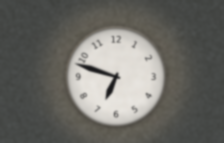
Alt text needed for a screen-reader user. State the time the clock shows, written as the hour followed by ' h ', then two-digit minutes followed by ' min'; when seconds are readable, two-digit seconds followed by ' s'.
6 h 48 min
